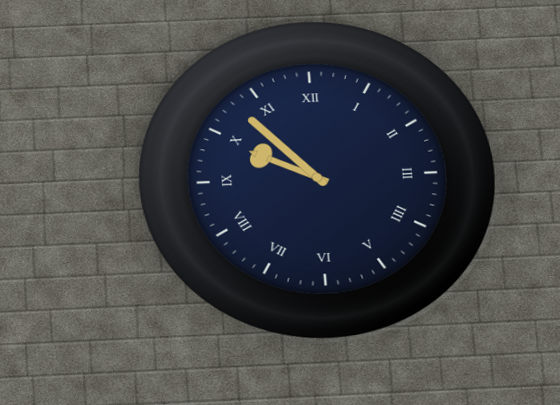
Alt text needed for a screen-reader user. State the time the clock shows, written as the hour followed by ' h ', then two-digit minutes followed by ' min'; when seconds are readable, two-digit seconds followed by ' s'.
9 h 53 min
